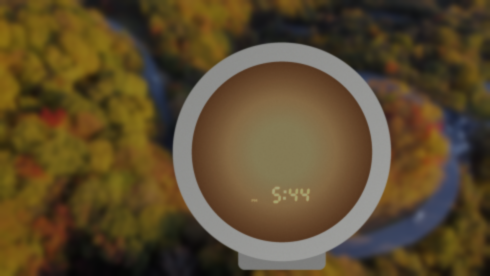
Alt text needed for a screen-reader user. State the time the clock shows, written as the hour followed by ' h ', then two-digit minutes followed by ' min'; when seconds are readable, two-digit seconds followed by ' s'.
5 h 44 min
